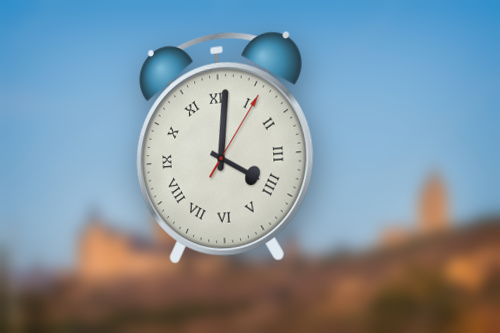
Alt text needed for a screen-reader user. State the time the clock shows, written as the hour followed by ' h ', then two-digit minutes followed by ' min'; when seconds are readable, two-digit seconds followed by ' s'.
4 h 01 min 06 s
